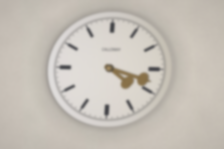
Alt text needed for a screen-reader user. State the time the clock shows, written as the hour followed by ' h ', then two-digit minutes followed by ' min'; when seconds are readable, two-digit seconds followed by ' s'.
4 h 18 min
